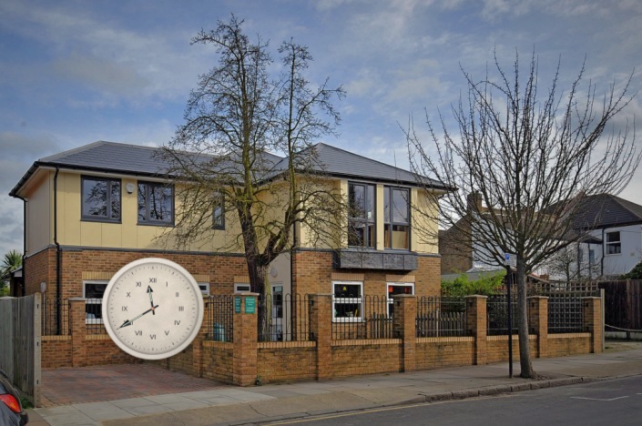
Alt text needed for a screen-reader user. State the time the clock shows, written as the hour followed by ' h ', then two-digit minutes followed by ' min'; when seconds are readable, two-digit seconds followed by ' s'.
11 h 40 min
